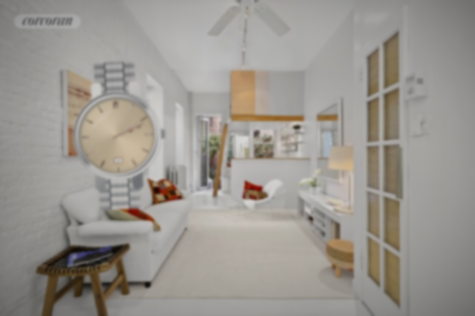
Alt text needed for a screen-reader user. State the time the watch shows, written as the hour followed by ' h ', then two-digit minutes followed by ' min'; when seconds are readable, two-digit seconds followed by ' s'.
2 h 11 min
